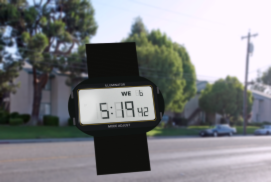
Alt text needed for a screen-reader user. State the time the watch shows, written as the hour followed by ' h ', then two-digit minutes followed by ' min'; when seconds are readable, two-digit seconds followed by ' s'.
5 h 19 min 42 s
